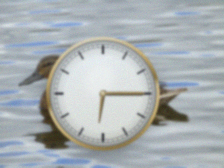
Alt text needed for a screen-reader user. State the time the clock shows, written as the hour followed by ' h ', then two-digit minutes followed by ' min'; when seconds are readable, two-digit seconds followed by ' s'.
6 h 15 min
